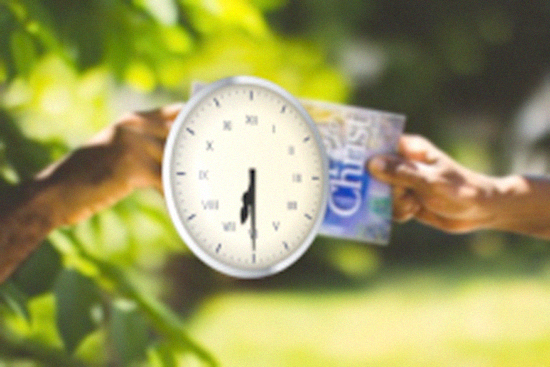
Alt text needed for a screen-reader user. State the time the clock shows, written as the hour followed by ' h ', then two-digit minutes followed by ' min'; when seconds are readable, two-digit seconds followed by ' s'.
6 h 30 min
